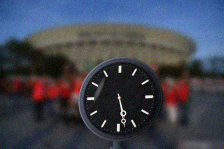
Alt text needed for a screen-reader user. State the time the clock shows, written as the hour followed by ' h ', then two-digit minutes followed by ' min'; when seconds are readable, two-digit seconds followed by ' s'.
5 h 28 min
